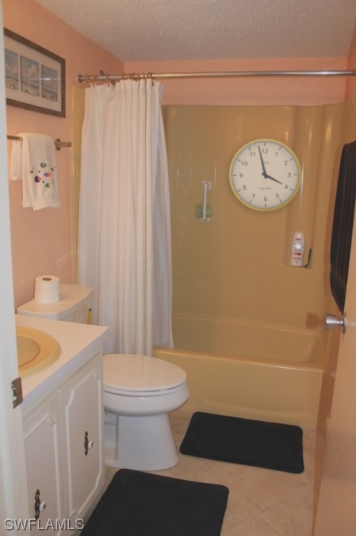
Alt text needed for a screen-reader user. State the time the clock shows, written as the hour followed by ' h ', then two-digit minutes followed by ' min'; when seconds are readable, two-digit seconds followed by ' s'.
3 h 58 min
